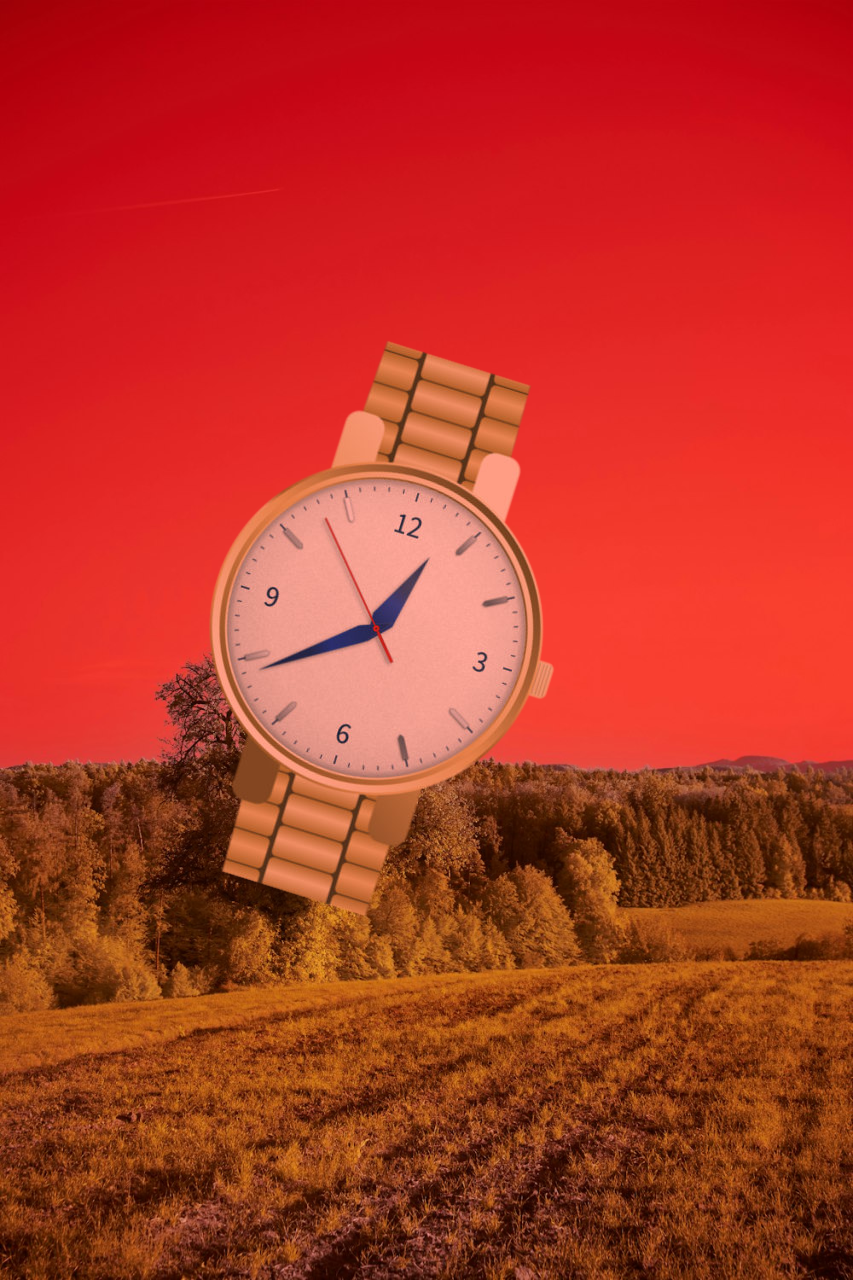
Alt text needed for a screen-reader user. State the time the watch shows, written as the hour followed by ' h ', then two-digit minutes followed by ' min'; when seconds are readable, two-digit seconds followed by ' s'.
12 h 38 min 53 s
